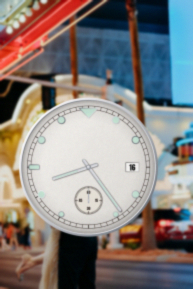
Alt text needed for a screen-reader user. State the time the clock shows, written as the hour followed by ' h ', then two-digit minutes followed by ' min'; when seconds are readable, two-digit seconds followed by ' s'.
8 h 24 min
